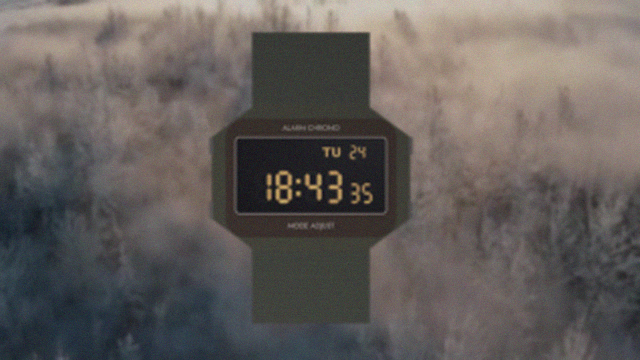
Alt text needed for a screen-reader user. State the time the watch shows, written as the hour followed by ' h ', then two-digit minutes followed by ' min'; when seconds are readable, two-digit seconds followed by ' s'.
18 h 43 min 35 s
